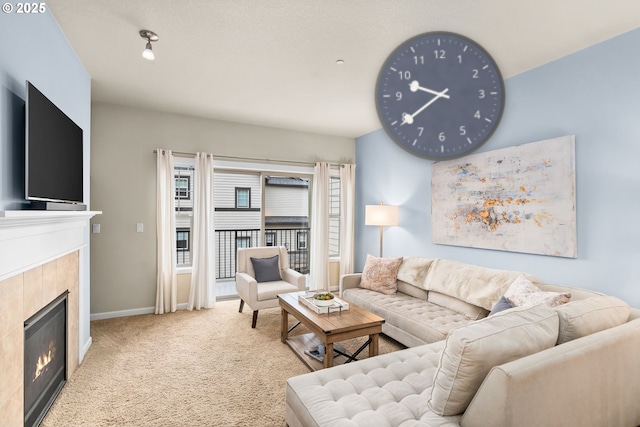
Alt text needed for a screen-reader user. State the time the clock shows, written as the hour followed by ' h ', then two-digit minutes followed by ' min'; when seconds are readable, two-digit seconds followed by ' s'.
9 h 39 min
